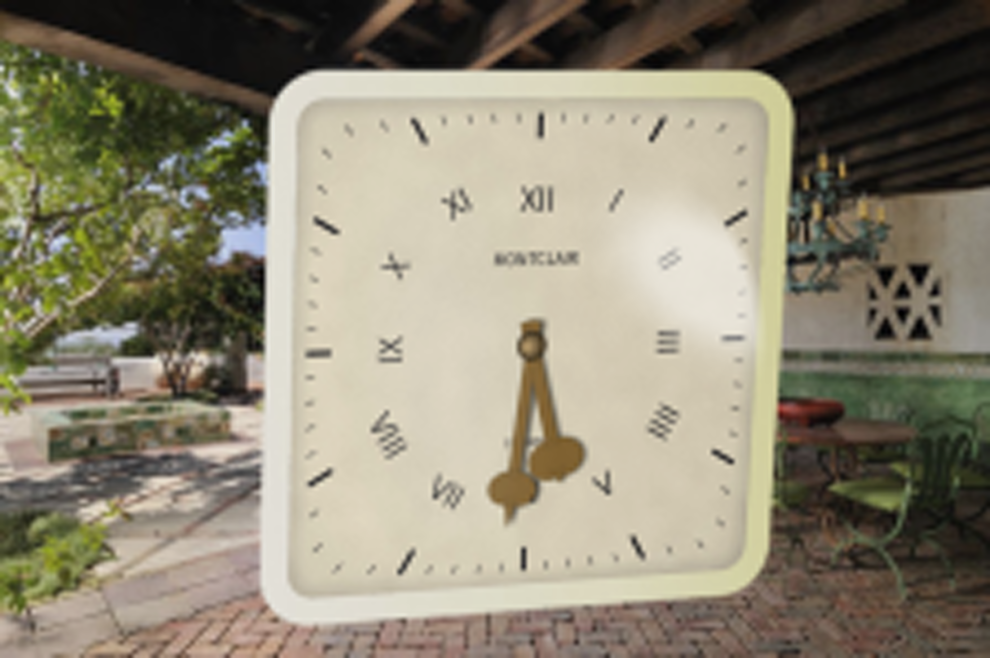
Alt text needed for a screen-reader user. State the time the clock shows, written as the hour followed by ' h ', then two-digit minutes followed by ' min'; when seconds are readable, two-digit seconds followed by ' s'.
5 h 31 min
